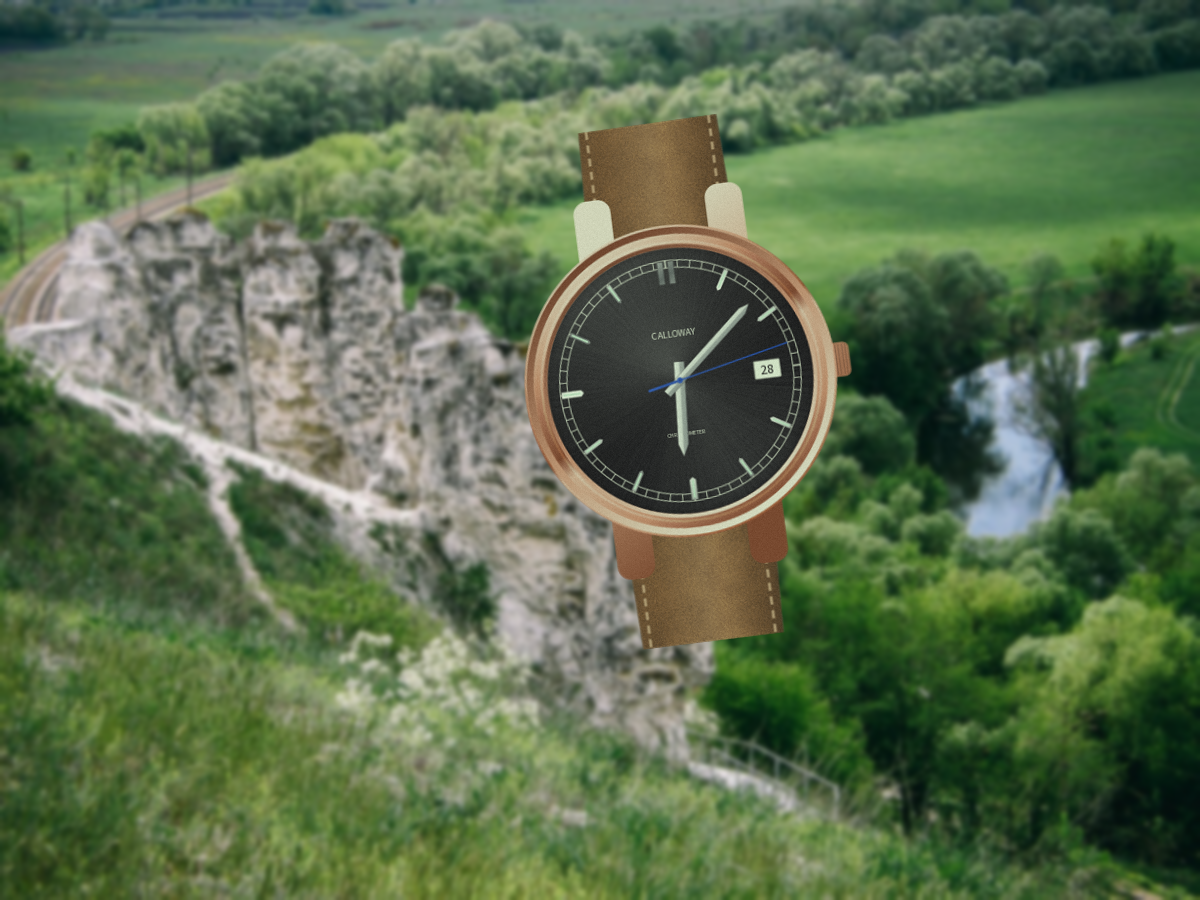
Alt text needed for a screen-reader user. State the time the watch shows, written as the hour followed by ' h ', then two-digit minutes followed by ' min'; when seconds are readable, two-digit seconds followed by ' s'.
6 h 08 min 13 s
